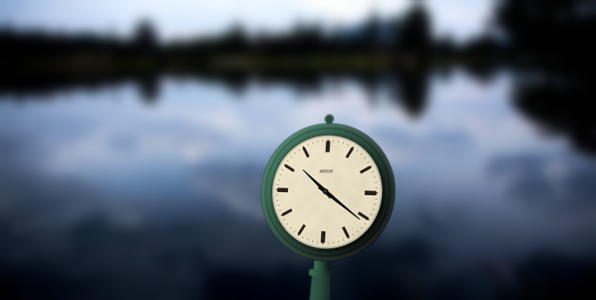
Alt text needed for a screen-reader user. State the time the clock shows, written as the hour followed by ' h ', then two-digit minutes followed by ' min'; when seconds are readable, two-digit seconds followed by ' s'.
10 h 21 min
